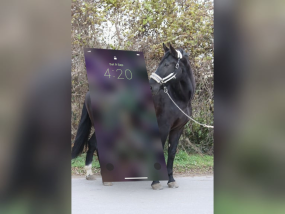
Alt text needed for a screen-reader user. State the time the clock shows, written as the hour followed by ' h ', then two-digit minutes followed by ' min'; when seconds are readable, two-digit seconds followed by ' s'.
4 h 20 min
